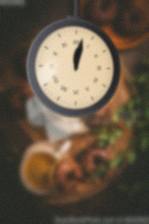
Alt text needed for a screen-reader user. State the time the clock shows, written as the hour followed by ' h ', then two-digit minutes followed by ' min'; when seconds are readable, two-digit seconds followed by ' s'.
12 h 02 min
